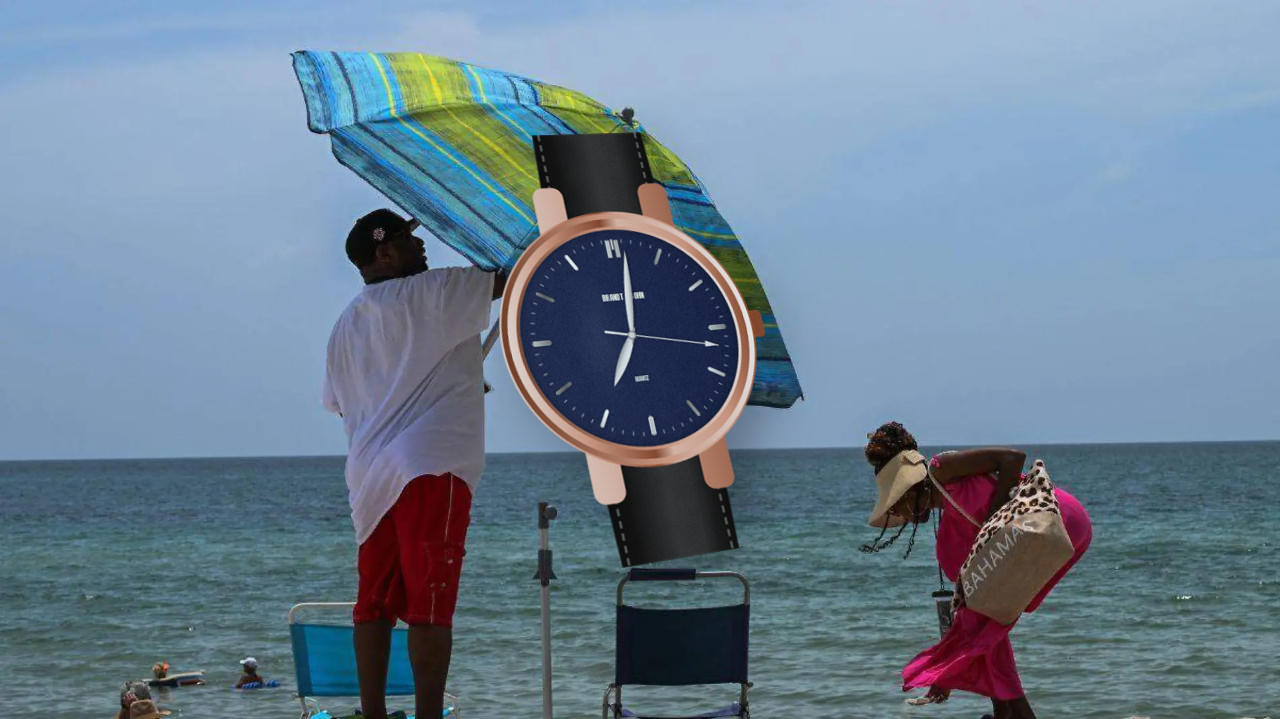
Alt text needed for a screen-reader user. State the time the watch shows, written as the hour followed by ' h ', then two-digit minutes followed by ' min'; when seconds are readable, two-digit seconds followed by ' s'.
7 h 01 min 17 s
